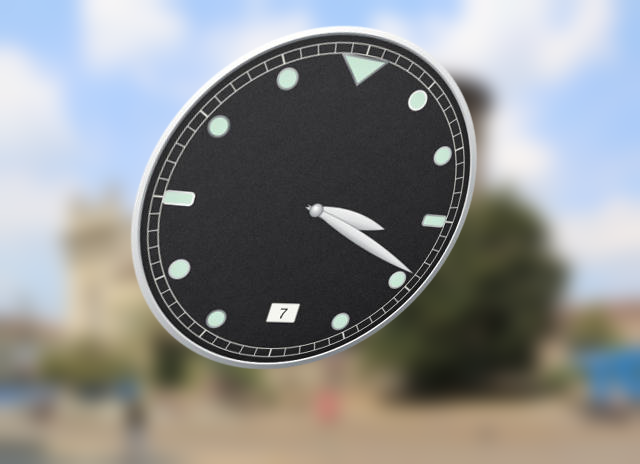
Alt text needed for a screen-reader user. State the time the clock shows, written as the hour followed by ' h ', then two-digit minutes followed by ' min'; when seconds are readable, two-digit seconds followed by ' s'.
3 h 19 min
